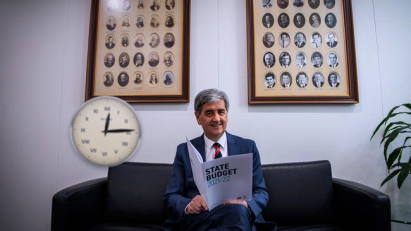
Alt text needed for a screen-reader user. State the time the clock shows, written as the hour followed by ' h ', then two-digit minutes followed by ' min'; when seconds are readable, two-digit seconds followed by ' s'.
12 h 14 min
